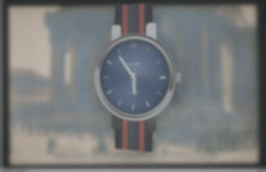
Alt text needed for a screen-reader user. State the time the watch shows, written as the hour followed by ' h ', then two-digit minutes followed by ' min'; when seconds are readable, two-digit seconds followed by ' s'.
5 h 54 min
